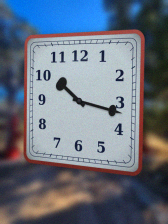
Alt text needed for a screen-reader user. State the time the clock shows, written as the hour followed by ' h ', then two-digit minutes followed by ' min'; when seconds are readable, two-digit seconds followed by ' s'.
10 h 17 min
